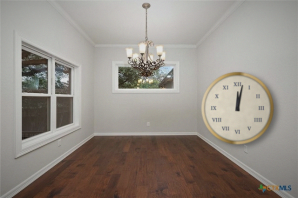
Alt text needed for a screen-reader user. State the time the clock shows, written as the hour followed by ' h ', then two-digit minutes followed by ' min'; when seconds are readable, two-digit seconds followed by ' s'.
12 h 02 min
